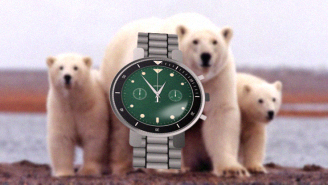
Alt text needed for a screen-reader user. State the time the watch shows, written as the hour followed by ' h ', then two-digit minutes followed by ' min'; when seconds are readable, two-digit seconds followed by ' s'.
12 h 54 min
